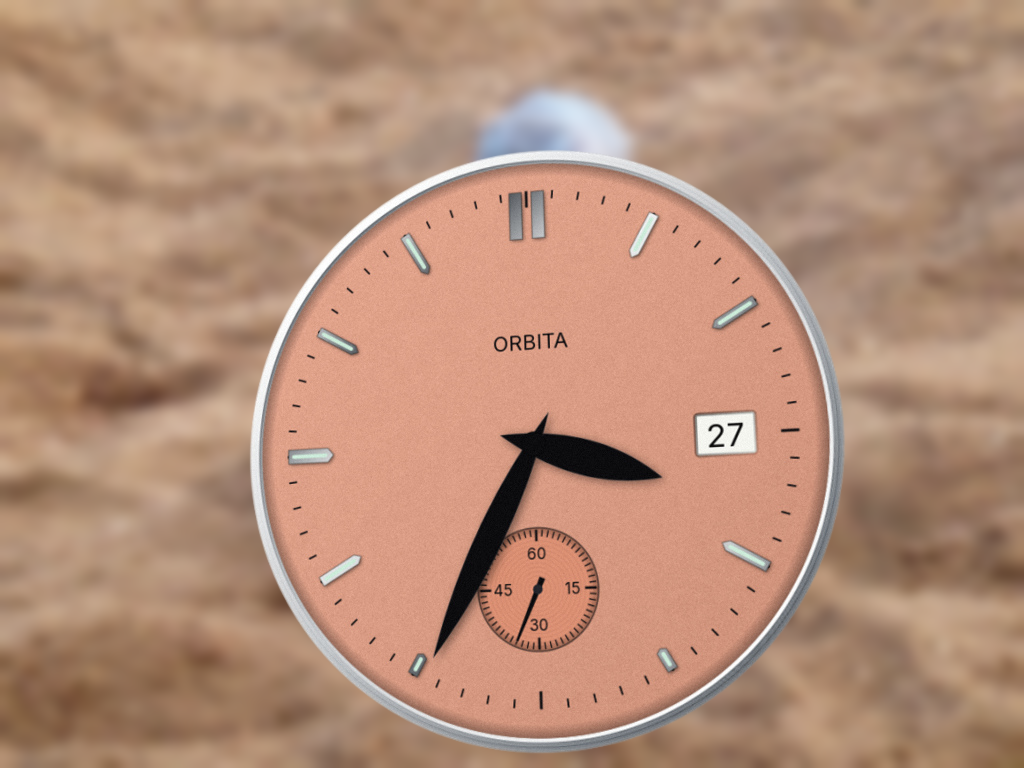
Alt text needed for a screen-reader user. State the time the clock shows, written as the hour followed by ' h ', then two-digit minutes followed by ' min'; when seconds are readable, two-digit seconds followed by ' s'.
3 h 34 min 34 s
